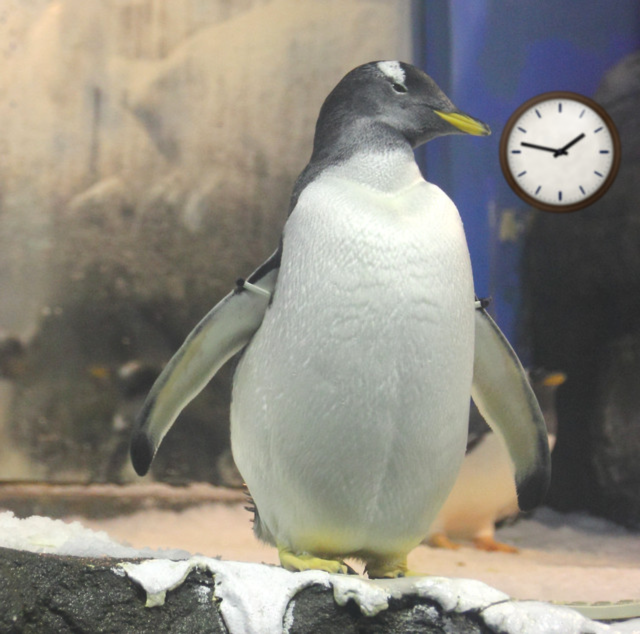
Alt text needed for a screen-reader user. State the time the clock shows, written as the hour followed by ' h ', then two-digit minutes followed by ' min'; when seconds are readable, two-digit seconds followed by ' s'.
1 h 47 min
